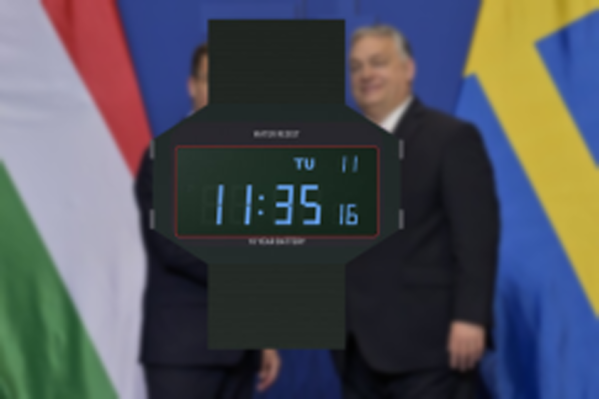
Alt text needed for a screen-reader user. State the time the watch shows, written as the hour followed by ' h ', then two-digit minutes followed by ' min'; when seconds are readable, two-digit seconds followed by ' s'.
11 h 35 min 16 s
